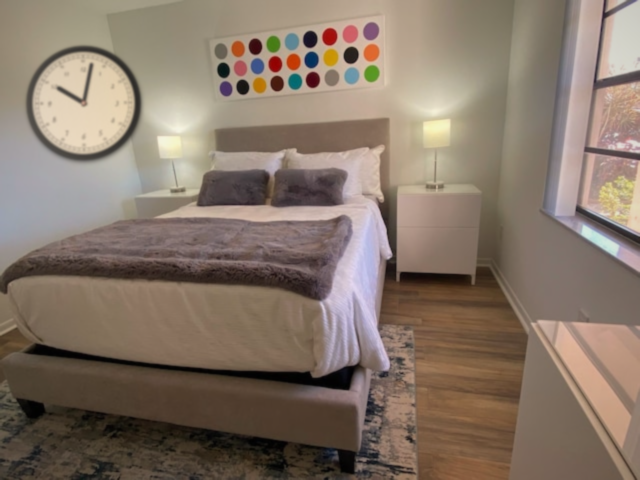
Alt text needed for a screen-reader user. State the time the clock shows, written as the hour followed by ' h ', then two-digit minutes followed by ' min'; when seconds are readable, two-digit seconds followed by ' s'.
10 h 02 min
